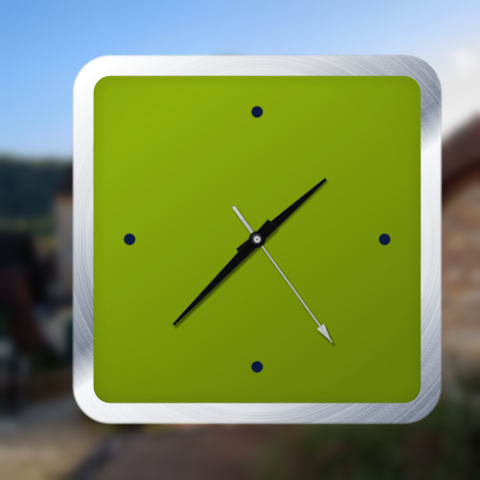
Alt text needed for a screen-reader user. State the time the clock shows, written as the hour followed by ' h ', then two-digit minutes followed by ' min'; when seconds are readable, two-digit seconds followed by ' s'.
1 h 37 min 24 s
